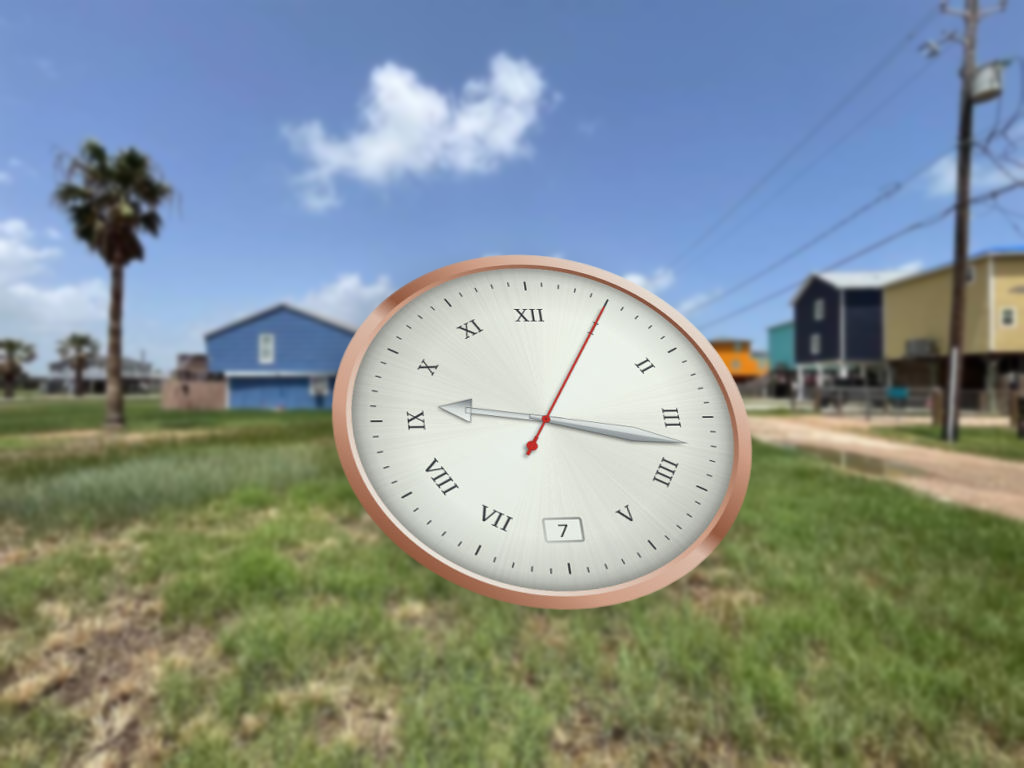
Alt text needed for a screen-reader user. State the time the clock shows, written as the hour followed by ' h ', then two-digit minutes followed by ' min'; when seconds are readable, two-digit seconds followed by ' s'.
9 h 17 min 05 s
